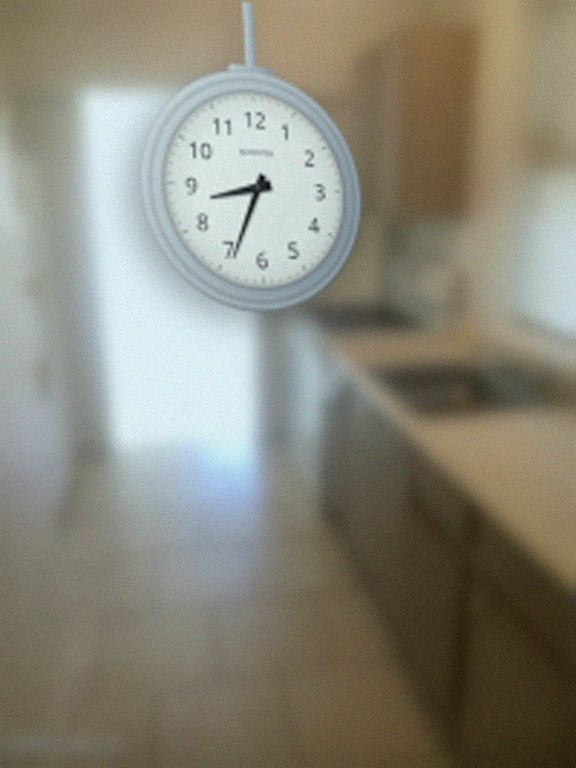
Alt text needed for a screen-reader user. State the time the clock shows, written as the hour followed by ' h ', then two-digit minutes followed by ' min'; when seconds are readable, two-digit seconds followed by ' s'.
8 h 34 min
